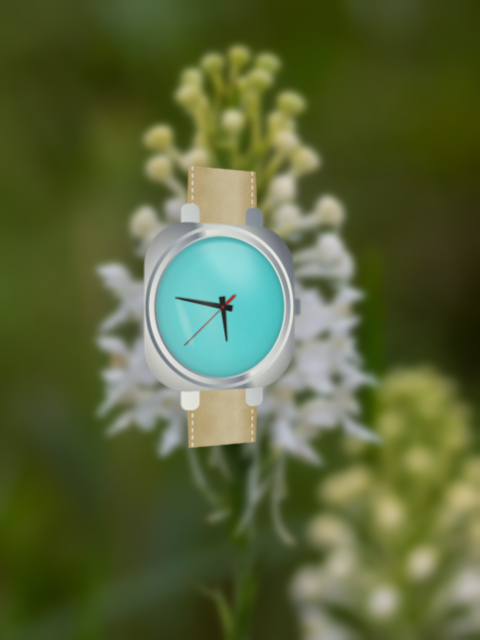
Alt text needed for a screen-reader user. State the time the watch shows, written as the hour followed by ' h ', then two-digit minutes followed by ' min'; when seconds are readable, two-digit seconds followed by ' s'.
5 h 46 min 38 s
